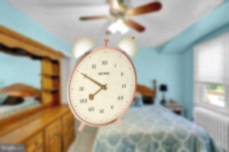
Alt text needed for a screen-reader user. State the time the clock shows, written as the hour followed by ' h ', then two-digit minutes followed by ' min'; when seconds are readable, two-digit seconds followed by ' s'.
7 h 50 min
